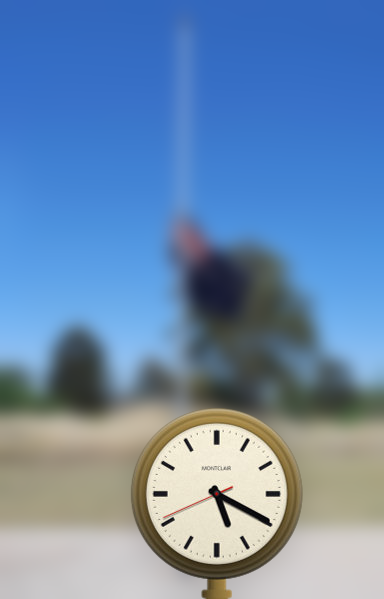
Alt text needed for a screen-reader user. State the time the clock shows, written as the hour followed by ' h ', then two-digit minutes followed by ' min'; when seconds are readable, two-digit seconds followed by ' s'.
5 h 19 min 41 s
